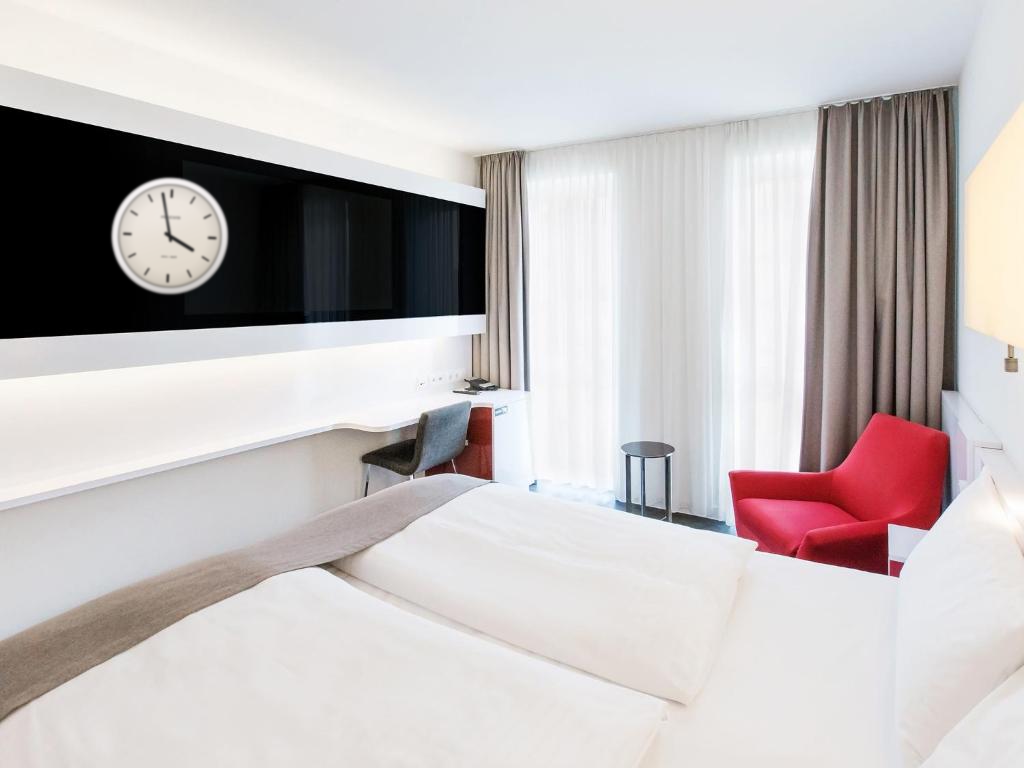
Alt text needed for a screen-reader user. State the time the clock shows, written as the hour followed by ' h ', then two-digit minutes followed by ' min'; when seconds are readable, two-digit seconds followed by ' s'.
3 h 58 min
